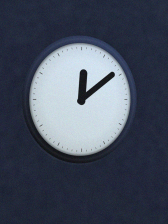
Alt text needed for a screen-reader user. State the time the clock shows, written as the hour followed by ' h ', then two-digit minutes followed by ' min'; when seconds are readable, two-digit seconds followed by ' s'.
12 h 09 min
